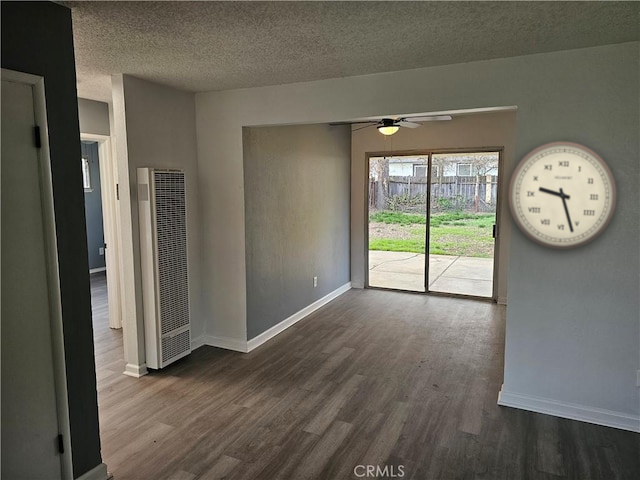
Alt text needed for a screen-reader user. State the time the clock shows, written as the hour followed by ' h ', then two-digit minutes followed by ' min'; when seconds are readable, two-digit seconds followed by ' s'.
9 h 27 min
